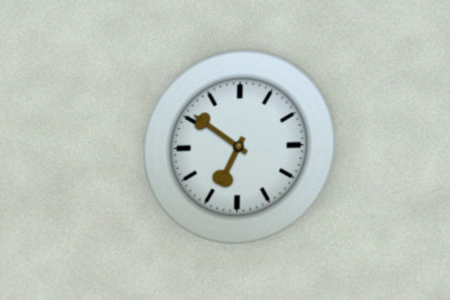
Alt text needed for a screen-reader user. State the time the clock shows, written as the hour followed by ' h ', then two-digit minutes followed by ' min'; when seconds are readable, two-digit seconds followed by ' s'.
6 h 51 min
